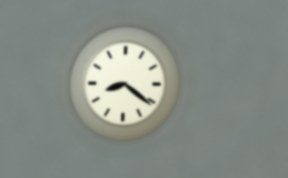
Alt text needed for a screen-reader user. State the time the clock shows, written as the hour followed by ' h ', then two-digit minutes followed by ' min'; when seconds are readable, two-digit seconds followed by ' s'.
8 h 21 min
